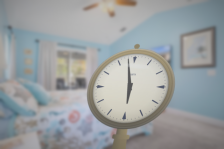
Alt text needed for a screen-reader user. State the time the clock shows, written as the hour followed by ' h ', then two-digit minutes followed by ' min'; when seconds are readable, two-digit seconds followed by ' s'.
5 h 58 min
